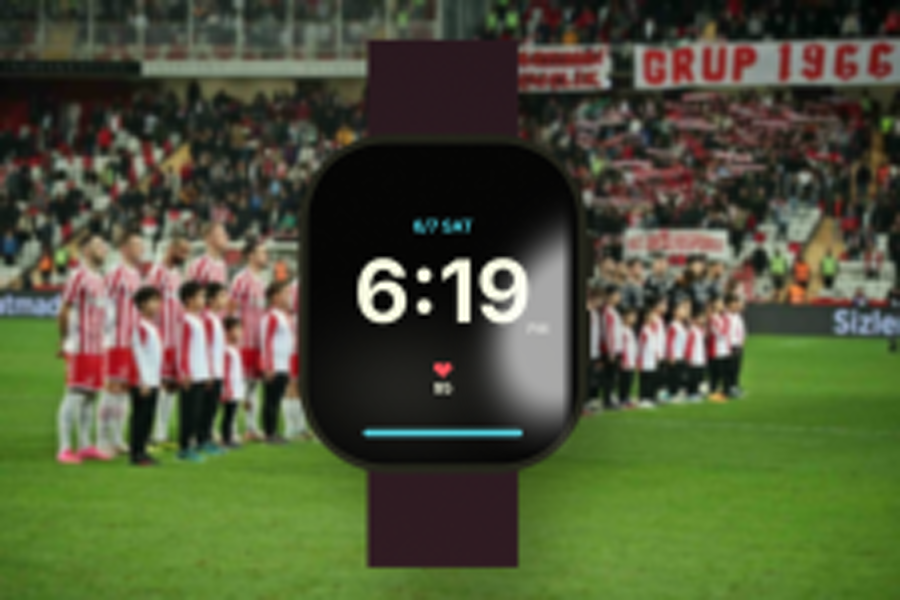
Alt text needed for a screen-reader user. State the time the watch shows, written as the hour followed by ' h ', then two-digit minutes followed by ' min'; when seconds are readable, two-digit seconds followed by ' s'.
6 h 19 min
